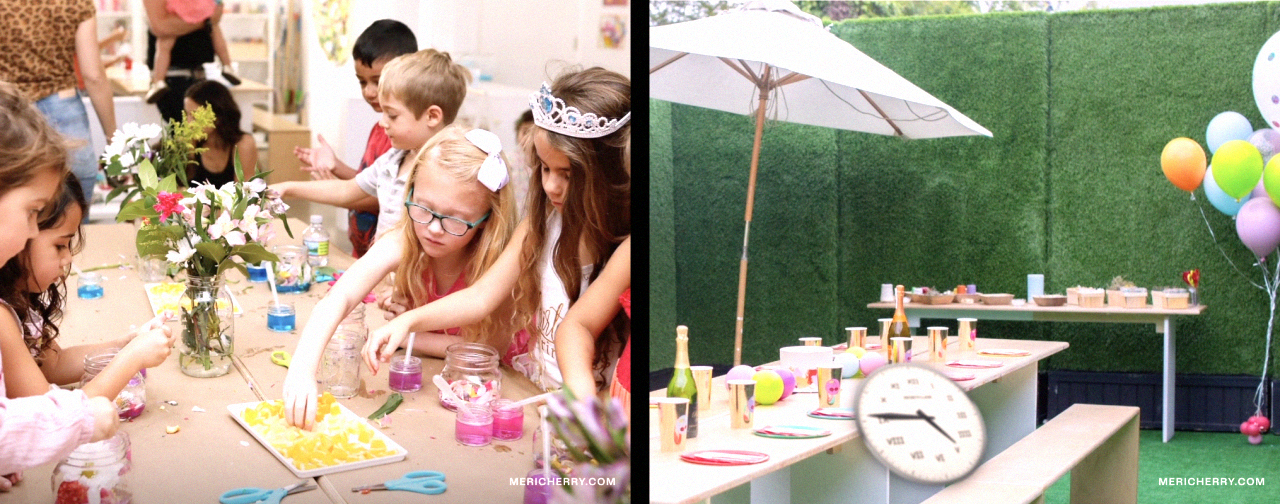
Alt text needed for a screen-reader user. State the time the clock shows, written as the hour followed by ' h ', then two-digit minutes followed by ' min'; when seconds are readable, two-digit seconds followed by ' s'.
4 h 46 min
